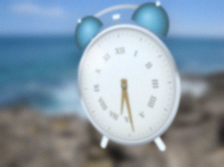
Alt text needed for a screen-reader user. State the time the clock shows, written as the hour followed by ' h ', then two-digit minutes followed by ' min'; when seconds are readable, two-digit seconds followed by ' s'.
6 h 29 min
